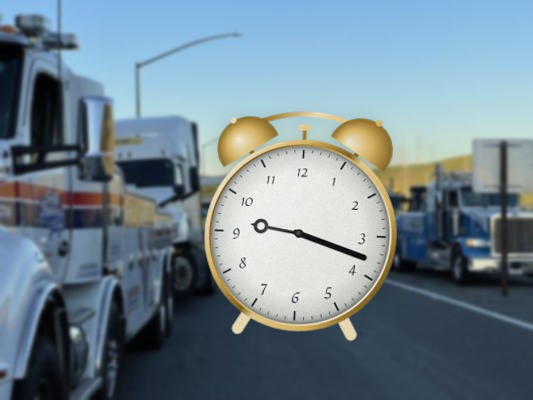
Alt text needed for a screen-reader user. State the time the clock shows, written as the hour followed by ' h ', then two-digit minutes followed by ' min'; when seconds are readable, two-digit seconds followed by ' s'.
9 h 18 min
